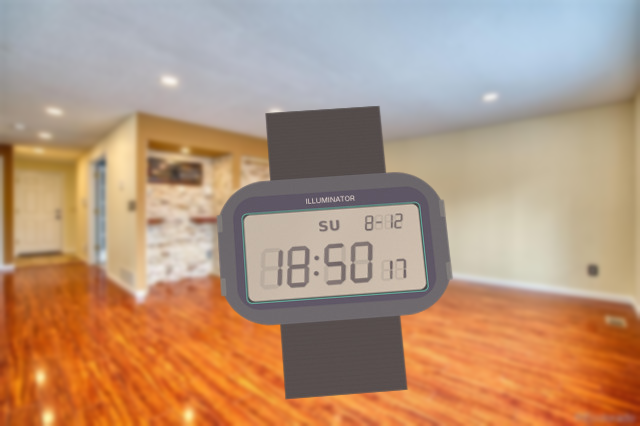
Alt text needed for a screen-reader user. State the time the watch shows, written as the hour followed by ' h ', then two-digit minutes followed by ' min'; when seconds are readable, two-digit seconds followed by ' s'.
18 h 50 min 17 s
